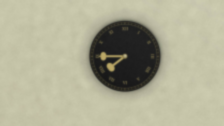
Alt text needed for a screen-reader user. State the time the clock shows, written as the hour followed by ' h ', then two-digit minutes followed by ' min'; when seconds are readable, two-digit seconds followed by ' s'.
7 h 45 min
